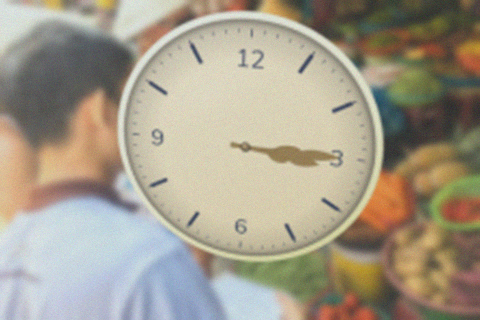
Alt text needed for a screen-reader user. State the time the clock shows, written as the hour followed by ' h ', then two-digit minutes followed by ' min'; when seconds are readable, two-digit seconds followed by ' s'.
3 h 15 min
